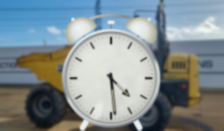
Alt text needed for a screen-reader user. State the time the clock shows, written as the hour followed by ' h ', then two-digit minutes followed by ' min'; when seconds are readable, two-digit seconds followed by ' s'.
4 h 29 min
